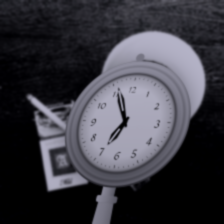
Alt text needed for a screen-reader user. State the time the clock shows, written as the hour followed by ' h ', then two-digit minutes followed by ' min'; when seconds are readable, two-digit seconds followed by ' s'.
6 h 56 min
